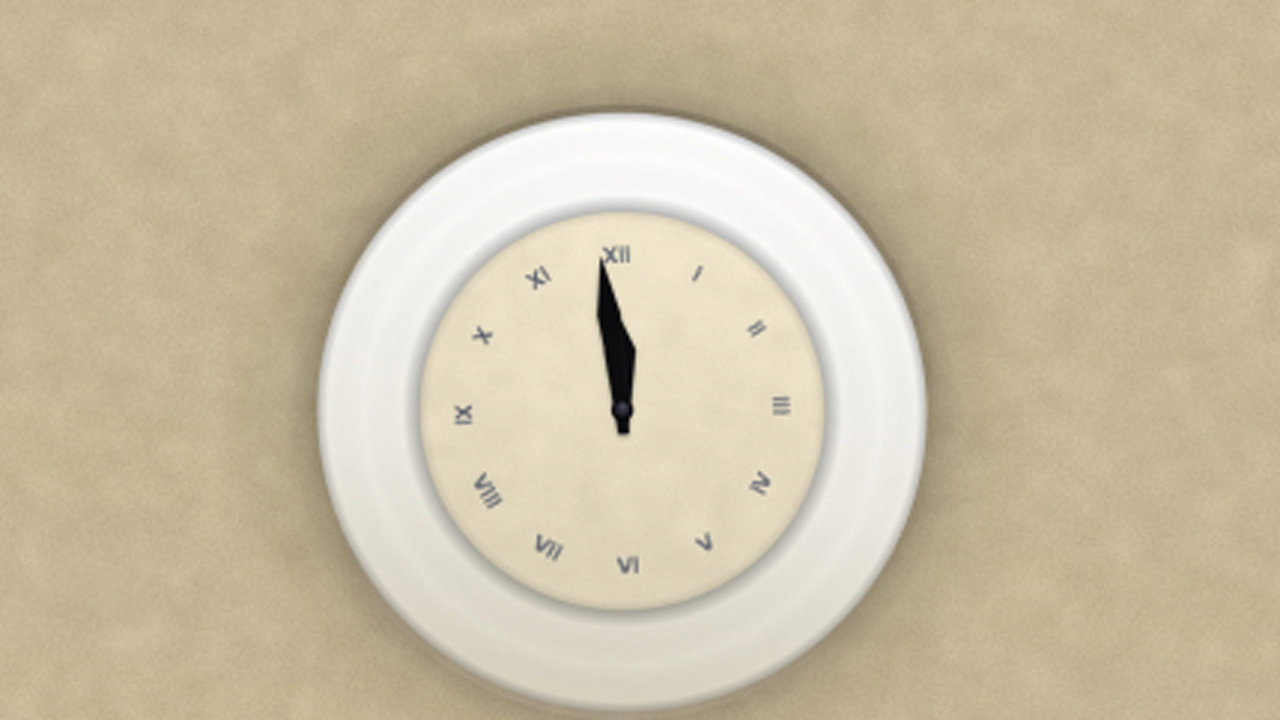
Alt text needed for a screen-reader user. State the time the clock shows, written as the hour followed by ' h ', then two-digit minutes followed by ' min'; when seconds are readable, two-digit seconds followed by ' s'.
11 h 59 min
